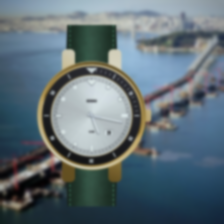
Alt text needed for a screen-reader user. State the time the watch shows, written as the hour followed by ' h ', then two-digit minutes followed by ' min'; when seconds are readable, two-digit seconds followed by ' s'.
5 h 17 min
